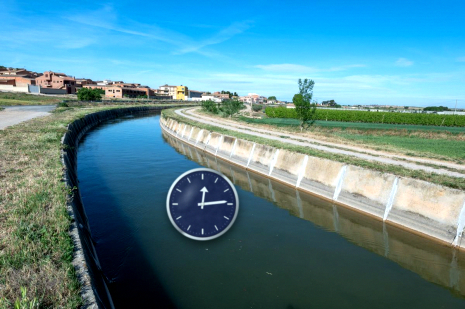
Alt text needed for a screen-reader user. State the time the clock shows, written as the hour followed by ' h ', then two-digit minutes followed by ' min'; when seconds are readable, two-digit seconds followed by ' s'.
12 h 14 min
